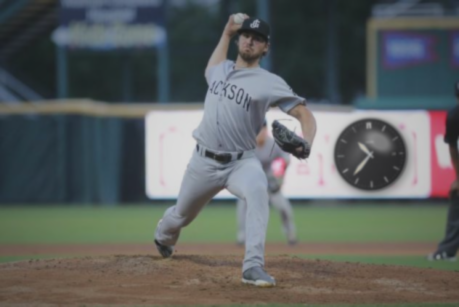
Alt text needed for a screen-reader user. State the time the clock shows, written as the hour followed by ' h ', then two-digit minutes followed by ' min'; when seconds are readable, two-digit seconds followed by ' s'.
10 h 37 min
